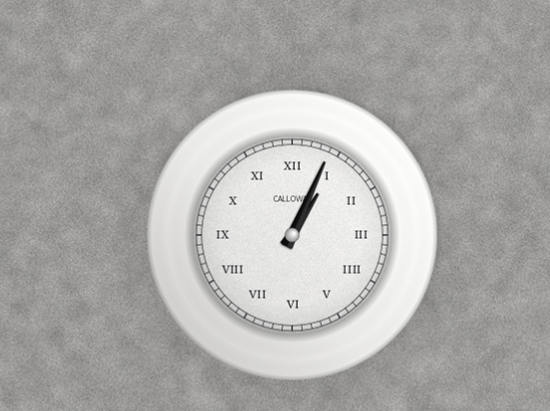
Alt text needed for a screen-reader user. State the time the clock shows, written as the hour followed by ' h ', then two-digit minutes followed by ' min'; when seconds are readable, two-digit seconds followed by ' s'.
1 h 04 min
